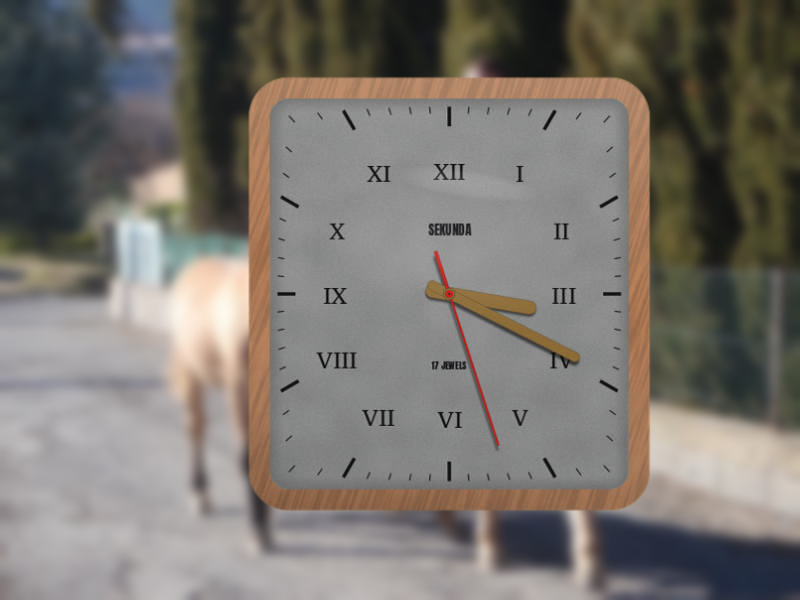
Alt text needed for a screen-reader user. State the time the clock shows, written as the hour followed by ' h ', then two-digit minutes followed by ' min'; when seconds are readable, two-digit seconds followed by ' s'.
3 h 19 min 27 s
